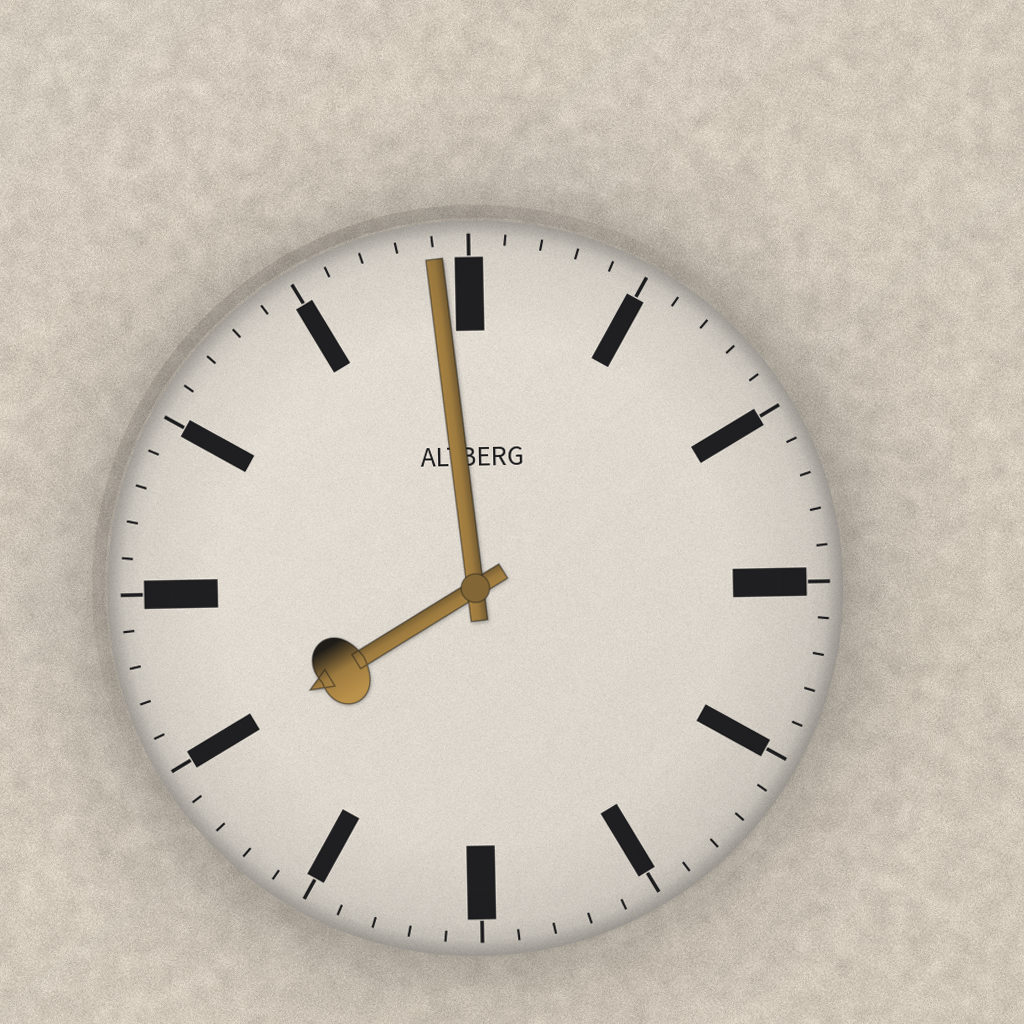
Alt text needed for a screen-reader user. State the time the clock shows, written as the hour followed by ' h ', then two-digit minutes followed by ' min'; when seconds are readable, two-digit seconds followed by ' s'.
7 h 59 min
